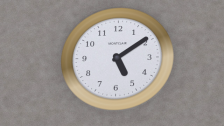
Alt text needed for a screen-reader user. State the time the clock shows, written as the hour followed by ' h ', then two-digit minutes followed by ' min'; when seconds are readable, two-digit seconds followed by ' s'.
5 h 09 min
